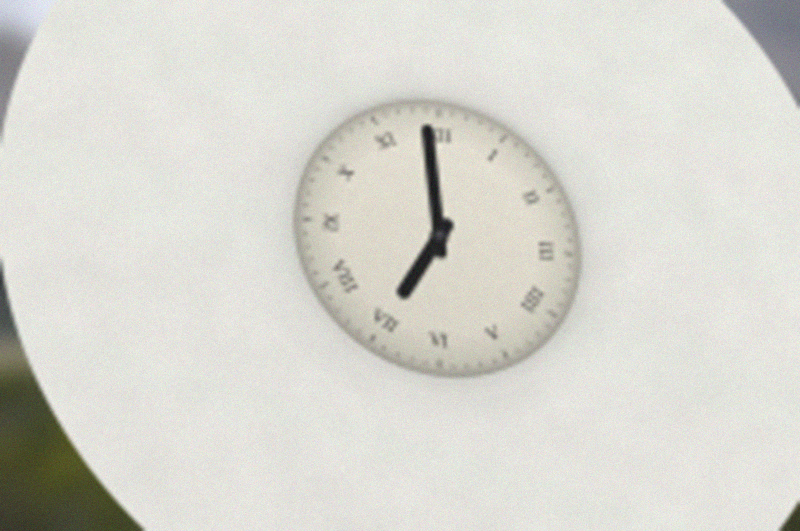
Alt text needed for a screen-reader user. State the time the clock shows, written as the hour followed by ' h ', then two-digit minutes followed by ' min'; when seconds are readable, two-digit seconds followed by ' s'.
6 h 59 min
